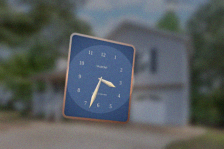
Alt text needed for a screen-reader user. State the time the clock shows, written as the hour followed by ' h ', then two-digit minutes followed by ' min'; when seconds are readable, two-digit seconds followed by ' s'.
3 h 33 min
